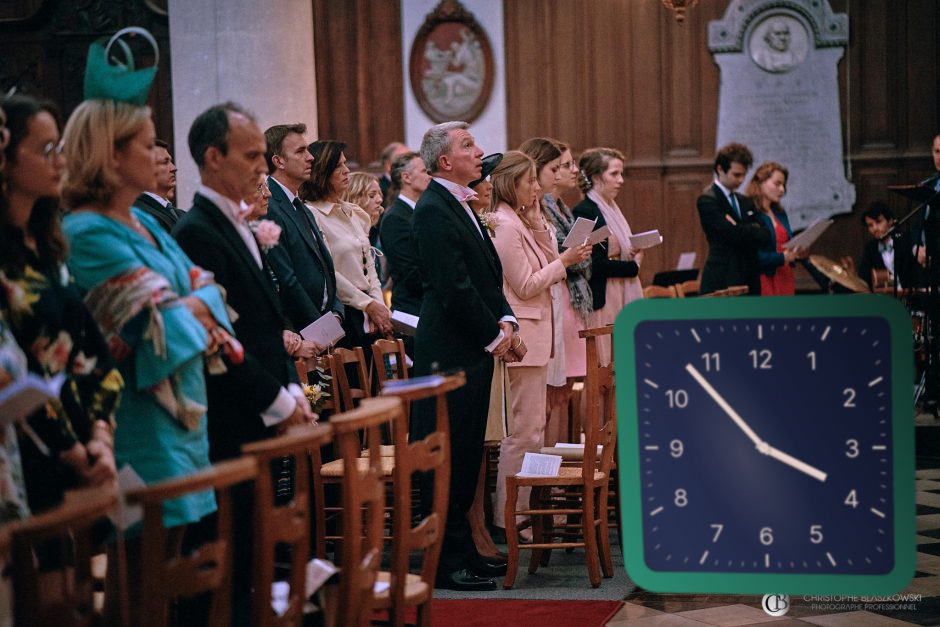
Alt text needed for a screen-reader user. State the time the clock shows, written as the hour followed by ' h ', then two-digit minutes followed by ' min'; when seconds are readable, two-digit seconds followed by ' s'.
3 h 53 min
